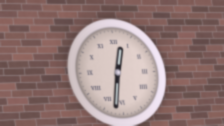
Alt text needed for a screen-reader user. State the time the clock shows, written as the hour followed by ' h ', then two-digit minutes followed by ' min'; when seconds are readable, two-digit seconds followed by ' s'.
12 h 32 min
